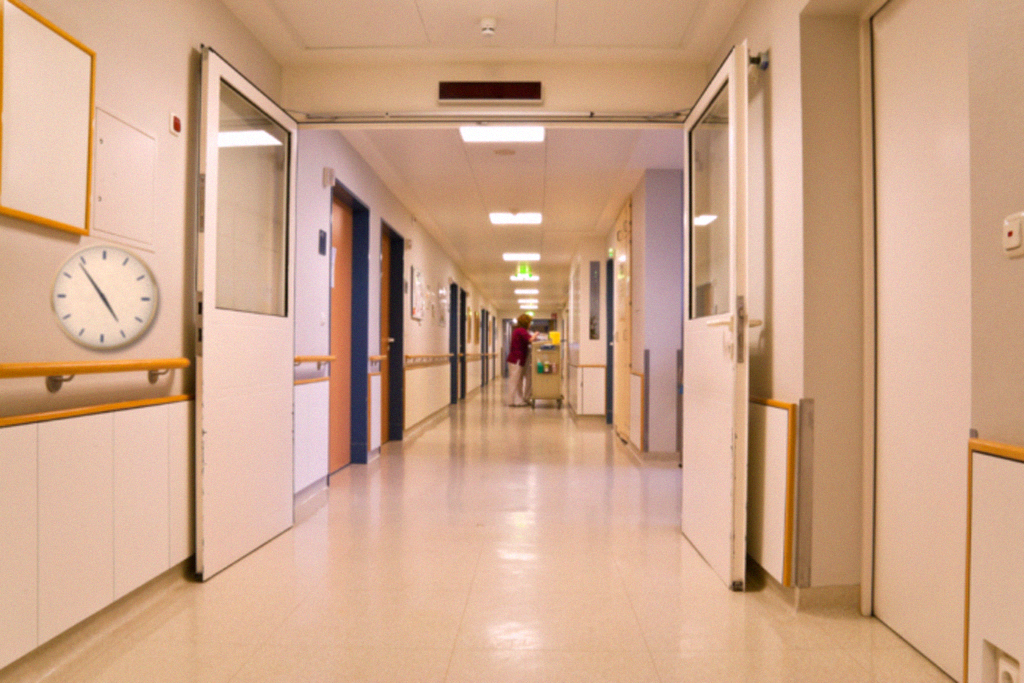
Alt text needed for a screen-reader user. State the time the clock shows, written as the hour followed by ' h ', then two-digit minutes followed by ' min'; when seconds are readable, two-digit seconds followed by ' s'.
4 h 54 min
